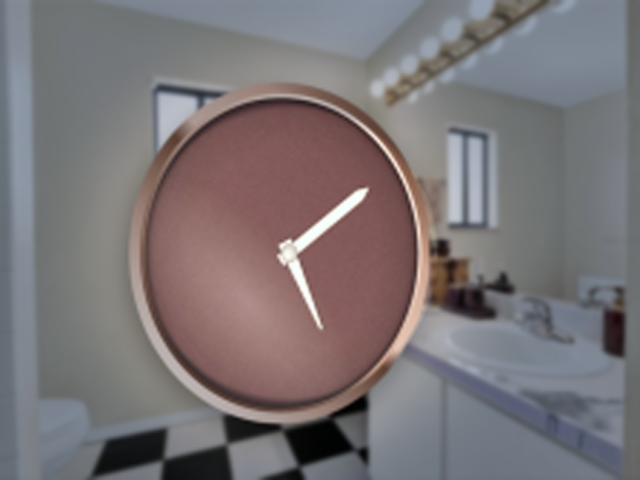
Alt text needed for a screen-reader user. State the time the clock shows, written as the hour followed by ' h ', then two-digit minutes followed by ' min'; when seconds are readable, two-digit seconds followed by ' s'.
5 h 09 min
